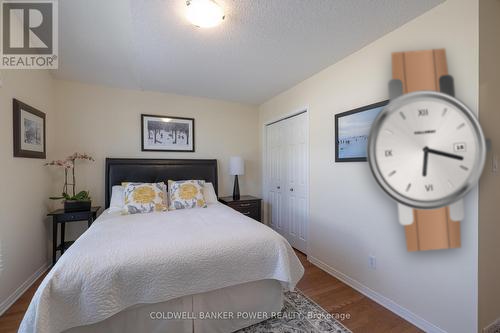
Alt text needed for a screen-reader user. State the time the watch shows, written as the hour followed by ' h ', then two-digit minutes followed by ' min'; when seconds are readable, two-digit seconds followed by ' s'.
6 h 18 min
